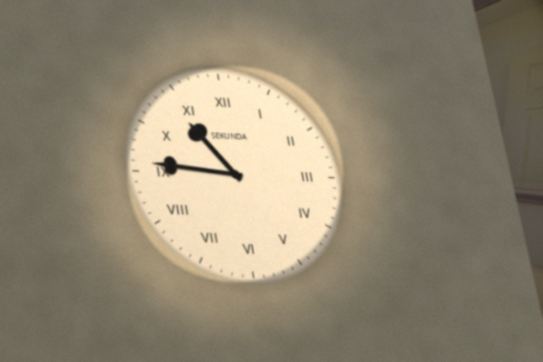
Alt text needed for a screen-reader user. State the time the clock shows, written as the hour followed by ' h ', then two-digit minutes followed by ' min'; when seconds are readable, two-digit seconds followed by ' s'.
10 h 46 min
